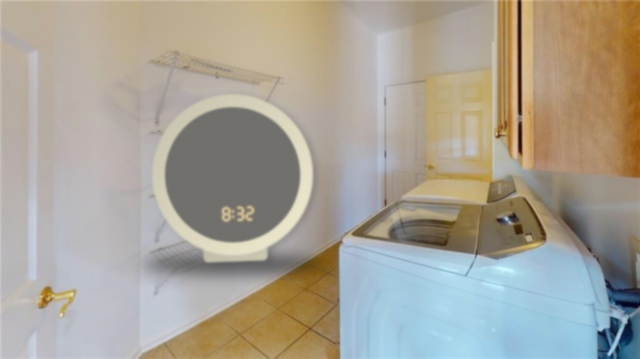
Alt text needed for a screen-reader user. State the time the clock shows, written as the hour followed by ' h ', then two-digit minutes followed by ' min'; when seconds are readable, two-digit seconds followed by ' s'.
8 h 32 min
